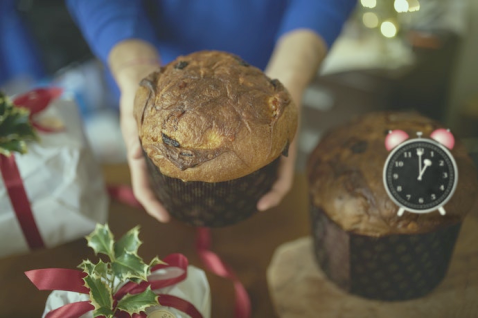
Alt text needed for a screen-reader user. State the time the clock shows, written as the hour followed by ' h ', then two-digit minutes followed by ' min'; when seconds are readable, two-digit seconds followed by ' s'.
1 h 00 min
